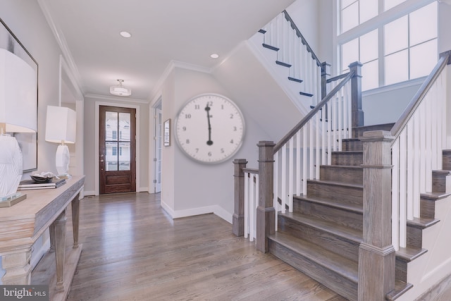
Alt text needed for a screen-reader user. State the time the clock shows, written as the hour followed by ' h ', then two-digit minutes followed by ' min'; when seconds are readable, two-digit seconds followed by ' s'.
5 h 59 min
